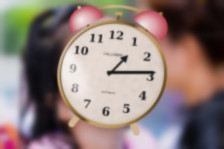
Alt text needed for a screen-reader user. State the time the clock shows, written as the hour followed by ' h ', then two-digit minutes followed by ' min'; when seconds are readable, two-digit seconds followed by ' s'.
1 h 14 min
